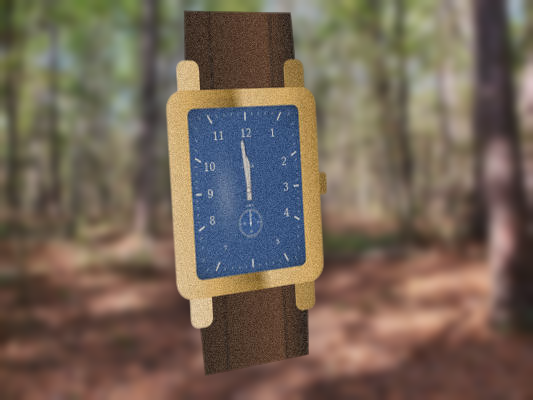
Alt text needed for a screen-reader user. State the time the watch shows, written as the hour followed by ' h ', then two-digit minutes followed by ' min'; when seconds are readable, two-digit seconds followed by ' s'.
11 h 59 min
